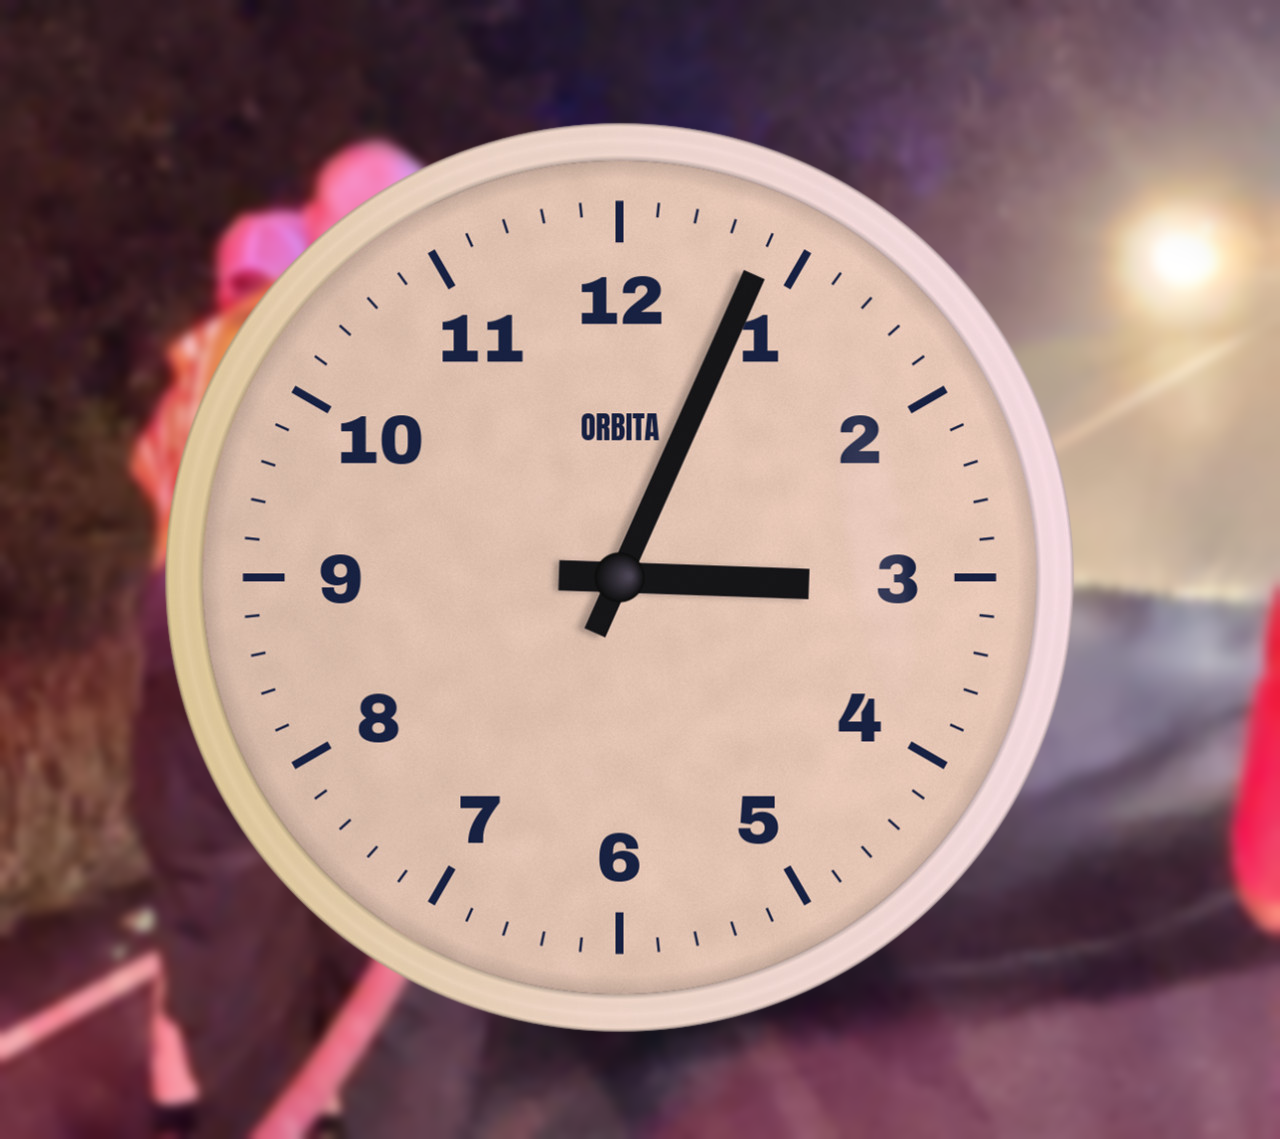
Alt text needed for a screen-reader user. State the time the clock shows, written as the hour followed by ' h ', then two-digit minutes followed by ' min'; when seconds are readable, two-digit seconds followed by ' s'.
3 h 04 min
